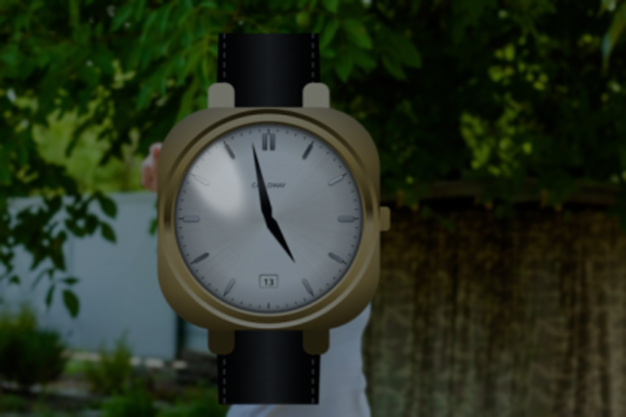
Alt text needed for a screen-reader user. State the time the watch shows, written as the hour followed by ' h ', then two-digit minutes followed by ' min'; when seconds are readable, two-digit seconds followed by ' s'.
4 h 58 min
